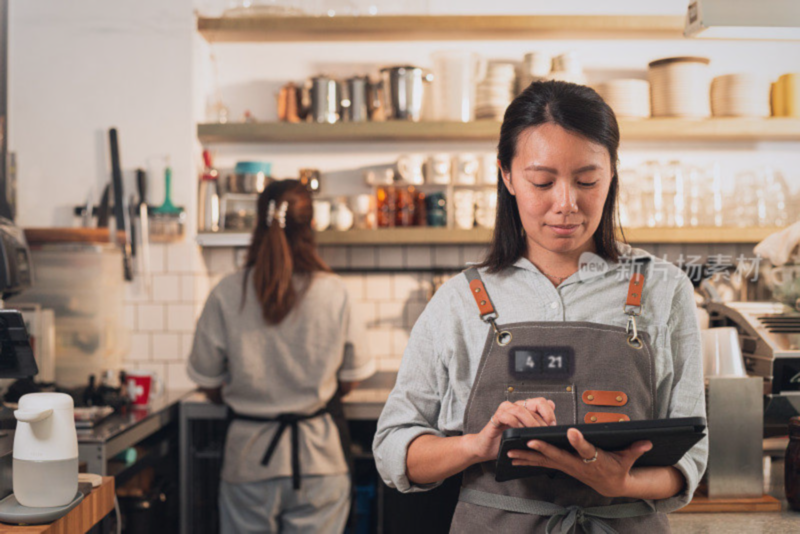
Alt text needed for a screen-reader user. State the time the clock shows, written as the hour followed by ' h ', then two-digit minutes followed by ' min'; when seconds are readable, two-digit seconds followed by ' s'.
4 h 21 min
